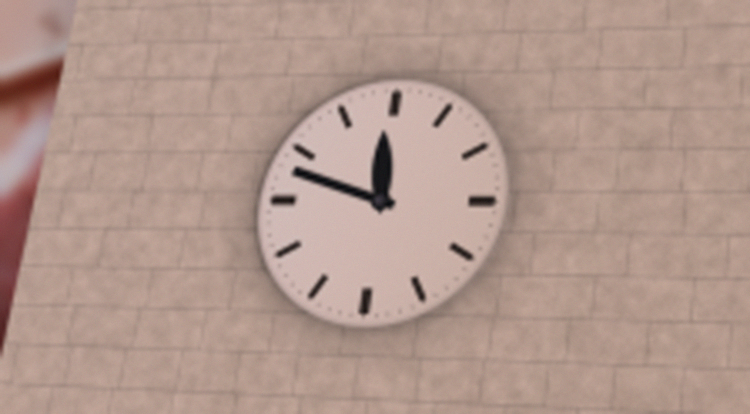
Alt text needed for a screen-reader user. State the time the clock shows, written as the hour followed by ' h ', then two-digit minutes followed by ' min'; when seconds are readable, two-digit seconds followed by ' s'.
11 h 48 min
